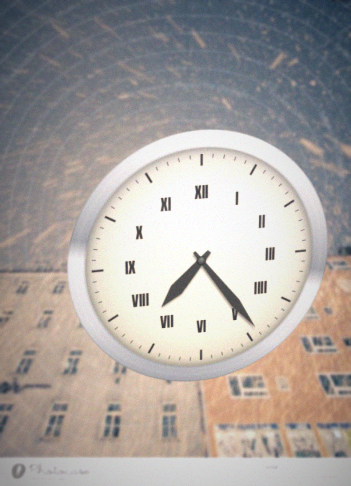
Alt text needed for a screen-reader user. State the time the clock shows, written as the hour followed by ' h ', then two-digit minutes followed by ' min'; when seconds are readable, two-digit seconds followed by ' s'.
7 h 24 min
